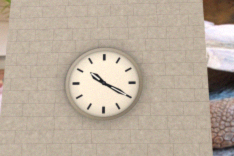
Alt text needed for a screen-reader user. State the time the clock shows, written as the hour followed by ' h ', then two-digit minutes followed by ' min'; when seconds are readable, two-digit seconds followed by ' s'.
10 h 20 min
